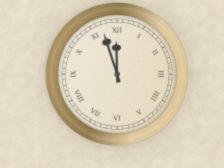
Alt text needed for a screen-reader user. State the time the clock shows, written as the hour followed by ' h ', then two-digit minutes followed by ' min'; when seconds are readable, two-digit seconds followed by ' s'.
11 h 57 min
